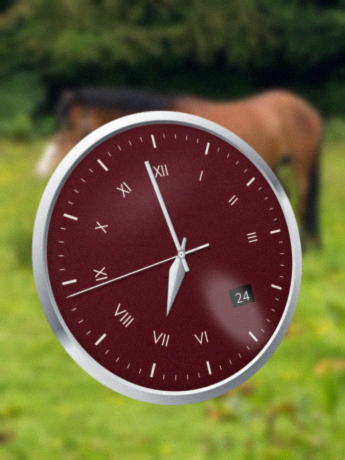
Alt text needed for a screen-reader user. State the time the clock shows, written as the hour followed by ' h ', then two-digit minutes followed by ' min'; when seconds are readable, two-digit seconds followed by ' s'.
6 h 58 min 44 s
